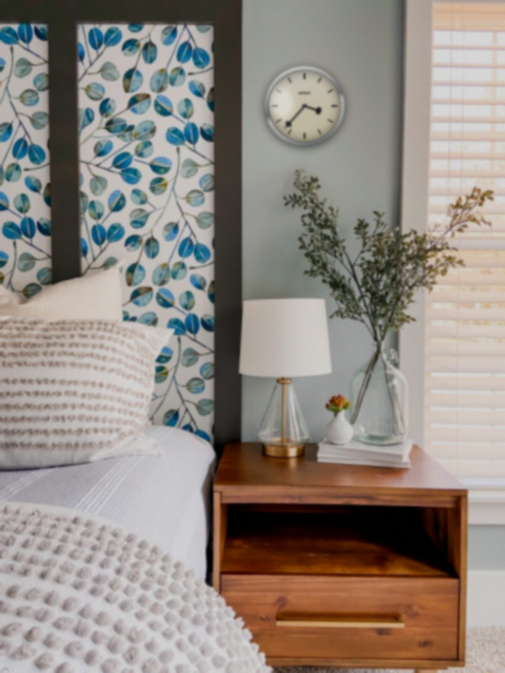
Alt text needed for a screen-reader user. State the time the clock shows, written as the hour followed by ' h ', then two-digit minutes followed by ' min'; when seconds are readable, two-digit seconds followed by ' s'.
3 h 37 min
